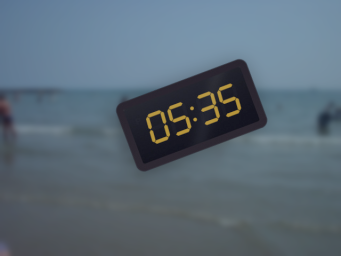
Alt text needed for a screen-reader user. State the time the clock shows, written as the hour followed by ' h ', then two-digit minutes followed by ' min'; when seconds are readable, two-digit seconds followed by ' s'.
5 h 35 min
